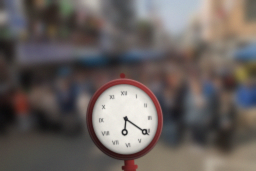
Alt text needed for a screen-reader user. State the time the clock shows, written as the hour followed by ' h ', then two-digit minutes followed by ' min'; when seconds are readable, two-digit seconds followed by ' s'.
6 h 21 min
